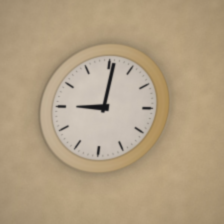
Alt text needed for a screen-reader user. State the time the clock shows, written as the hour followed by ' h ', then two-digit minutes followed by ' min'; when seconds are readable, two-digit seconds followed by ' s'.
9 h 01 min
